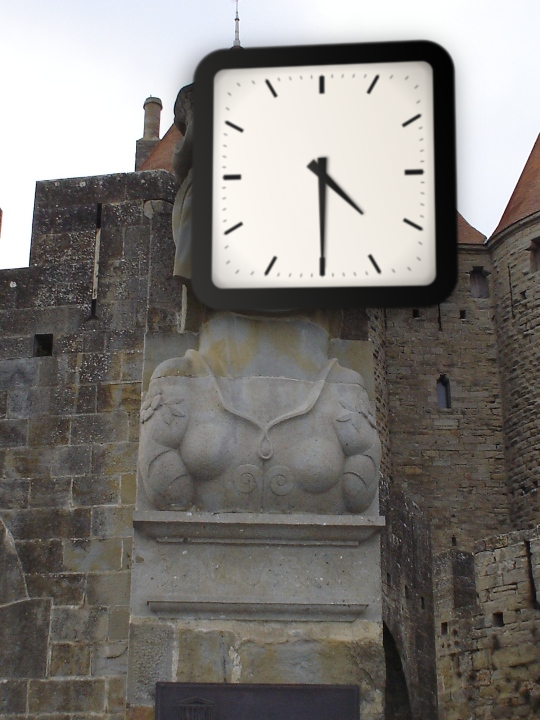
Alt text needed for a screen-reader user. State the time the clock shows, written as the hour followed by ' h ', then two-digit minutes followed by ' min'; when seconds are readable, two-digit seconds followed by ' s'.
4 h 30 min
